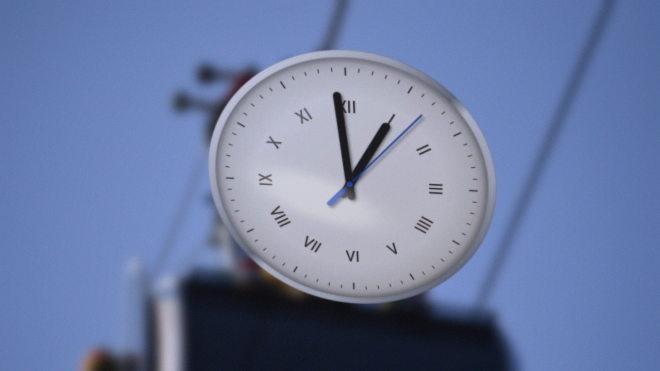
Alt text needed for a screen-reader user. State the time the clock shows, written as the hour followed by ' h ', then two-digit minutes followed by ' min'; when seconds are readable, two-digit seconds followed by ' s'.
12 h 59 min 07 s
